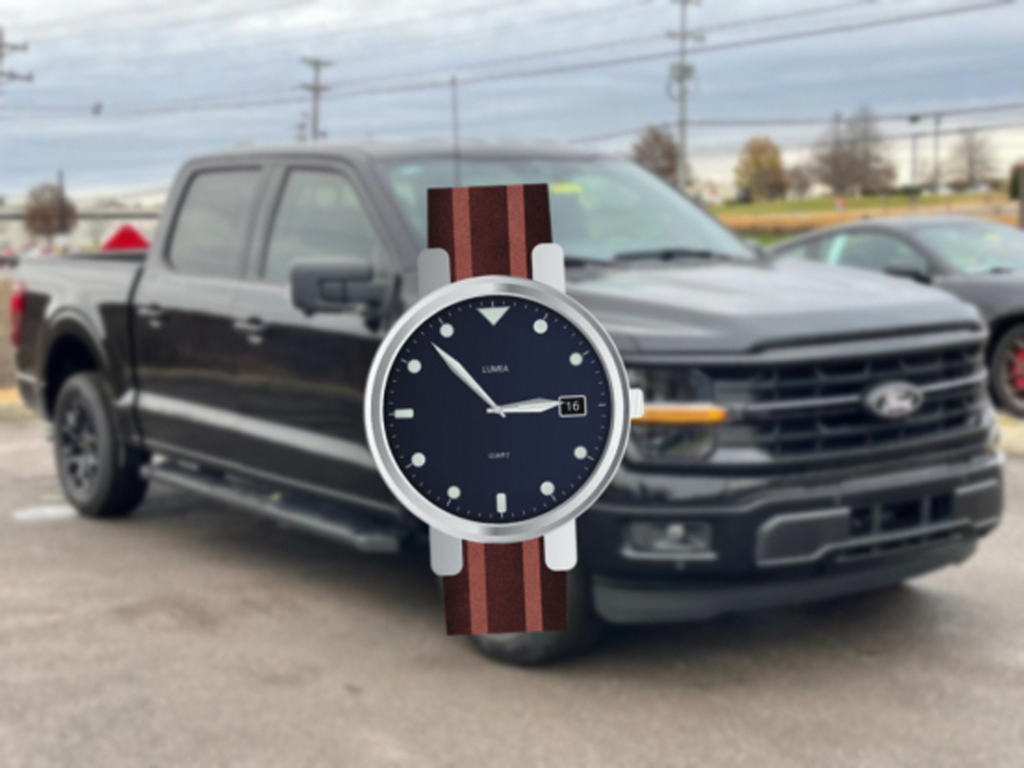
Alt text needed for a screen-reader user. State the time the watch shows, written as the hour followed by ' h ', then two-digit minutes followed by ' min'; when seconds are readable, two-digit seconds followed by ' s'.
2 h 53 min
